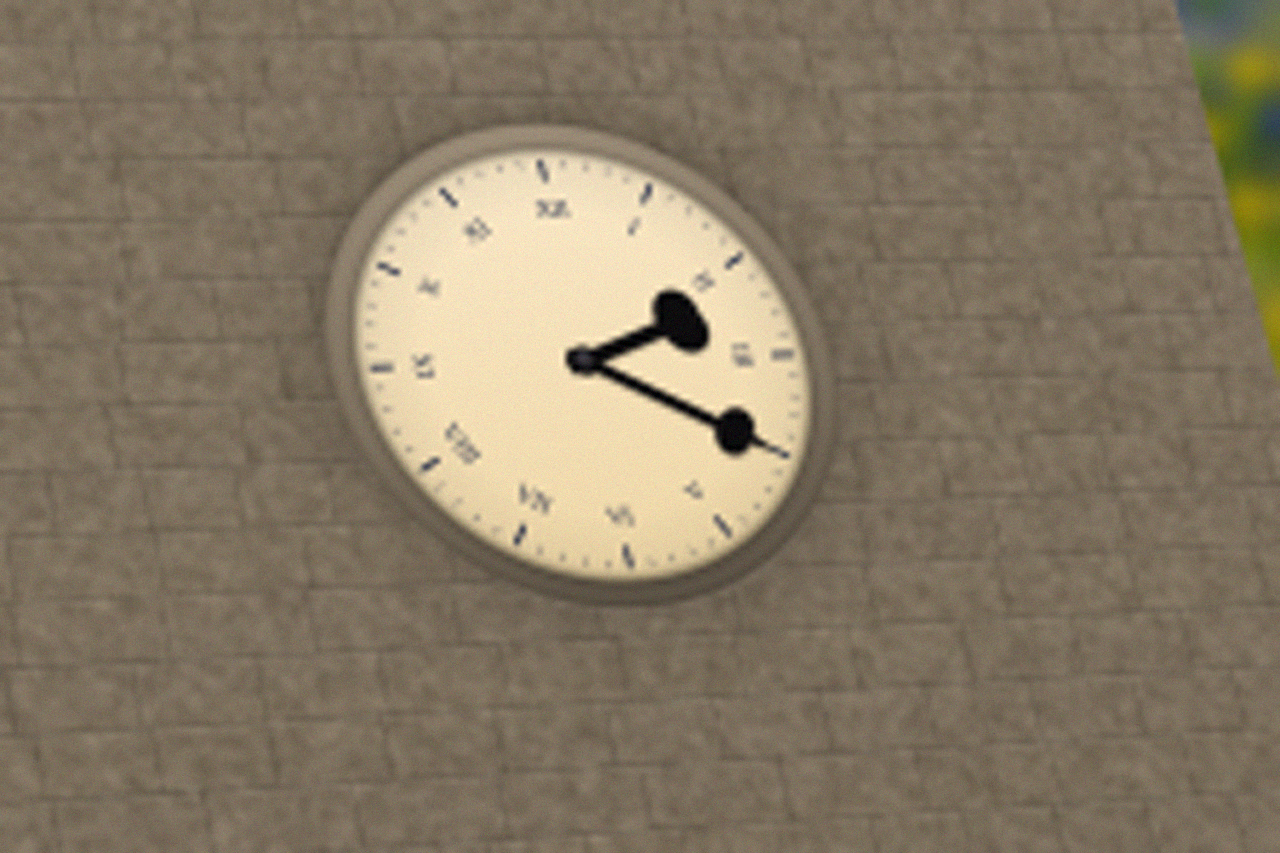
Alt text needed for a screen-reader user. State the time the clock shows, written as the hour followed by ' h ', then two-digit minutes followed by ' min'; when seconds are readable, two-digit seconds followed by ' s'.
2 h 20 min
